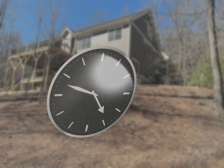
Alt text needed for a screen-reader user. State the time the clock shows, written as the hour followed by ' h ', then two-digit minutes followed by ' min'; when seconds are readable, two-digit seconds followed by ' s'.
4 h 48 min
